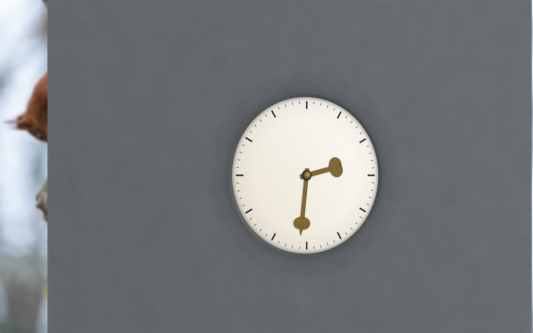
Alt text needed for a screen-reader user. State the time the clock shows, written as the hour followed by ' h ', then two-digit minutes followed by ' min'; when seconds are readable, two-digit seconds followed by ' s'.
2 h 31 min
